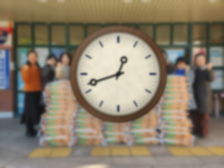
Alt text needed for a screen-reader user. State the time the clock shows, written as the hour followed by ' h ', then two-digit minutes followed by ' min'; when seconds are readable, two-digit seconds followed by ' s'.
12 h 42 min
